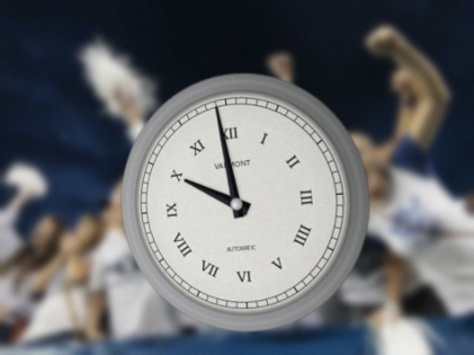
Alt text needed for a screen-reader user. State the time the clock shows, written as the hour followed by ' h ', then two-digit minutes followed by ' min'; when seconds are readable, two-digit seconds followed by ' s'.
9 h 59 min
